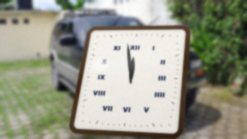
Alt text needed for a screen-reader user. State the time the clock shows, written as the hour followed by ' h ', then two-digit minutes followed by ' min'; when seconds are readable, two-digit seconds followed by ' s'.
11 h 58 min
